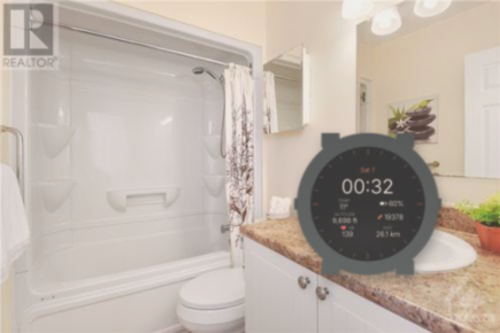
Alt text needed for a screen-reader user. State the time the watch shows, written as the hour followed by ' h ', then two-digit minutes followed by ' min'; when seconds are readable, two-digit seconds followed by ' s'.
0 h 32 min
